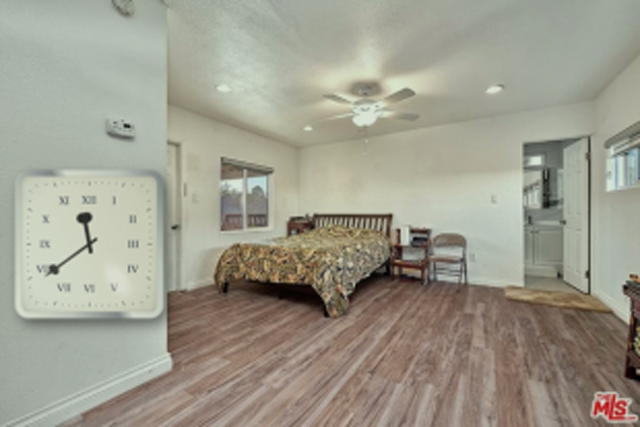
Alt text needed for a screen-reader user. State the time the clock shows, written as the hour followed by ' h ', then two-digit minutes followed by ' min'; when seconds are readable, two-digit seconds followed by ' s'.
11 h 39 min
